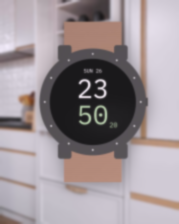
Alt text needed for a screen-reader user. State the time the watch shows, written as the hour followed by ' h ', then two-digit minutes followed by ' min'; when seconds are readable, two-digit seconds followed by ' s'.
23 h 50 min
